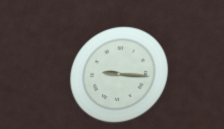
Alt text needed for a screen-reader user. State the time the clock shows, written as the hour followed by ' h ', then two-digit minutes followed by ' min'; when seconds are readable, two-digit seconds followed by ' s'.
9 h 16 min
